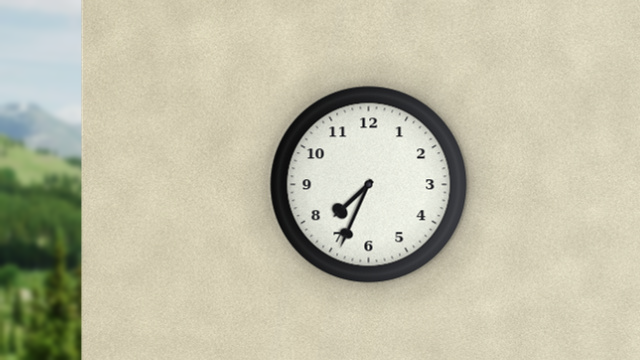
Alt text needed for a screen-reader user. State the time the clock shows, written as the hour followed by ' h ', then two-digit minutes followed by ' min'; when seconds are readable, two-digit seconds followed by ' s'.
7 h 34 min
